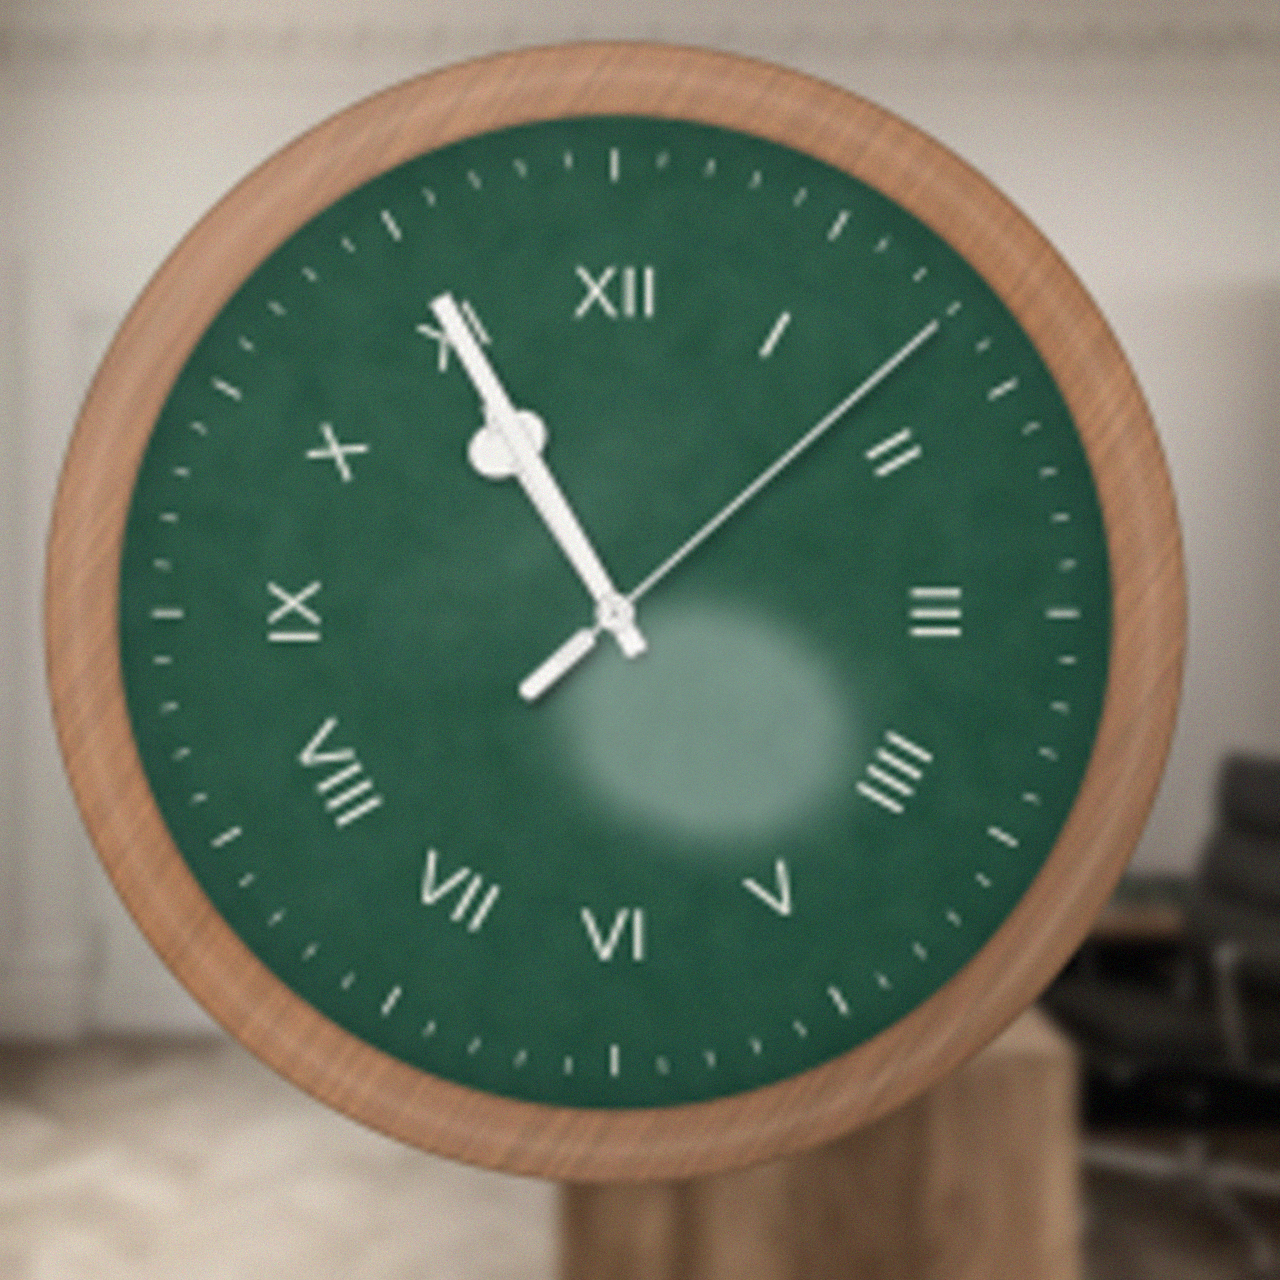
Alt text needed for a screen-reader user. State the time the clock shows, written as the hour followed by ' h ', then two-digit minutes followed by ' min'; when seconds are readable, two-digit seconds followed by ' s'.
10 h 55 min 08 s
